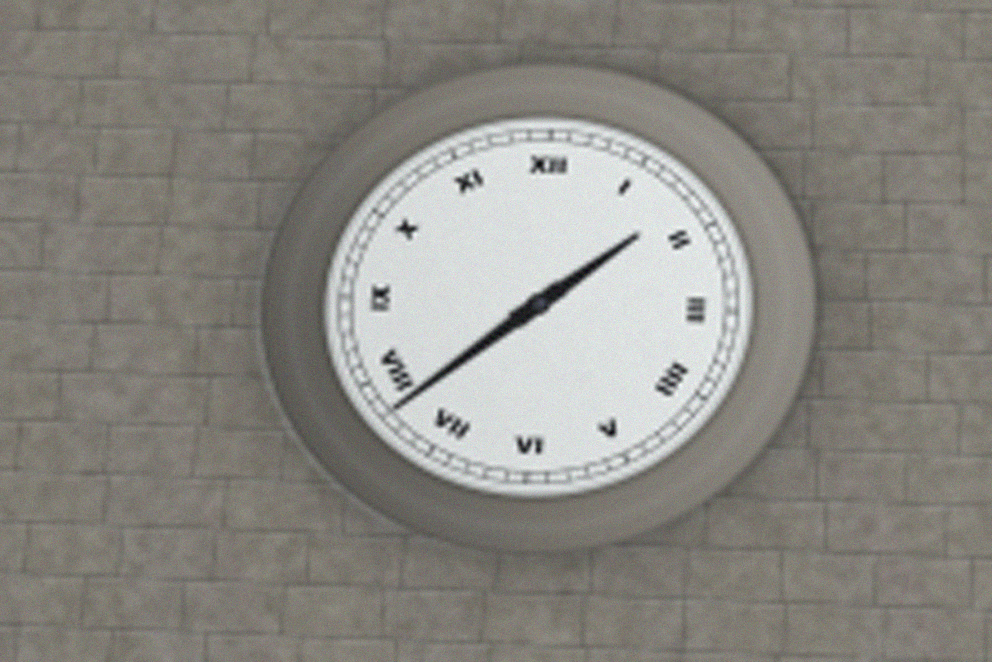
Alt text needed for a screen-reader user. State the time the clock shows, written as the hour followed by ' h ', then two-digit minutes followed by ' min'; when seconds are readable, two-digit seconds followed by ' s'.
1 h 38 min
